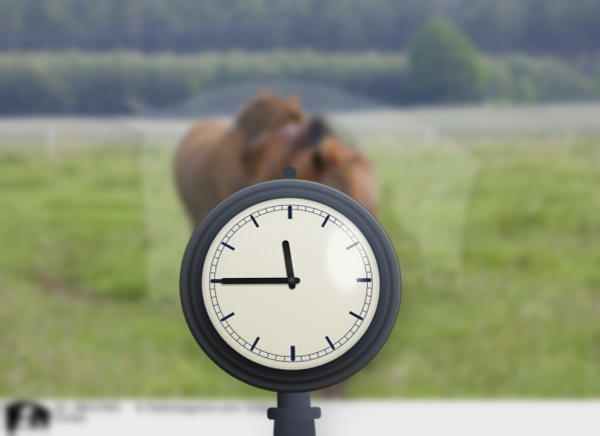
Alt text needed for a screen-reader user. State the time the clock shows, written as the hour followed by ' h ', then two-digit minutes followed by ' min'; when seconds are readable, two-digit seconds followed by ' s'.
11 h 45 min
